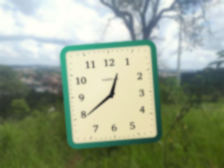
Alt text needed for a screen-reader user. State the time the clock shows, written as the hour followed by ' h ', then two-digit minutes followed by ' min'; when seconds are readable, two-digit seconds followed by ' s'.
12 h 39 min
